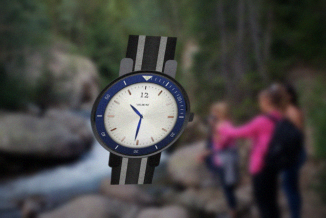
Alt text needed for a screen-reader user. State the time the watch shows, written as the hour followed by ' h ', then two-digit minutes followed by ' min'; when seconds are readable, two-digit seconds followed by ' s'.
10 h 31 min
